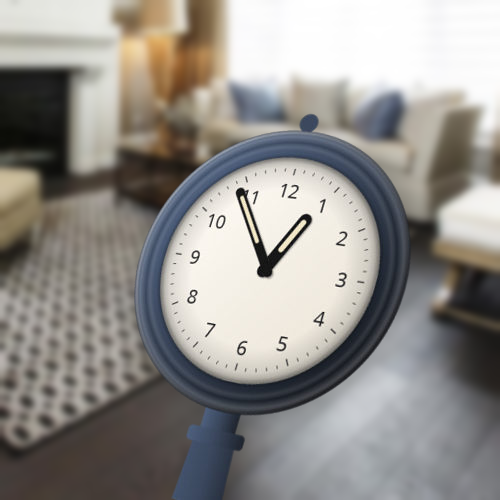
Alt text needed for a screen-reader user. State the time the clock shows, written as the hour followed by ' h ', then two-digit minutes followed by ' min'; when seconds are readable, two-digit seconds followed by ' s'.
12 h 54 min
